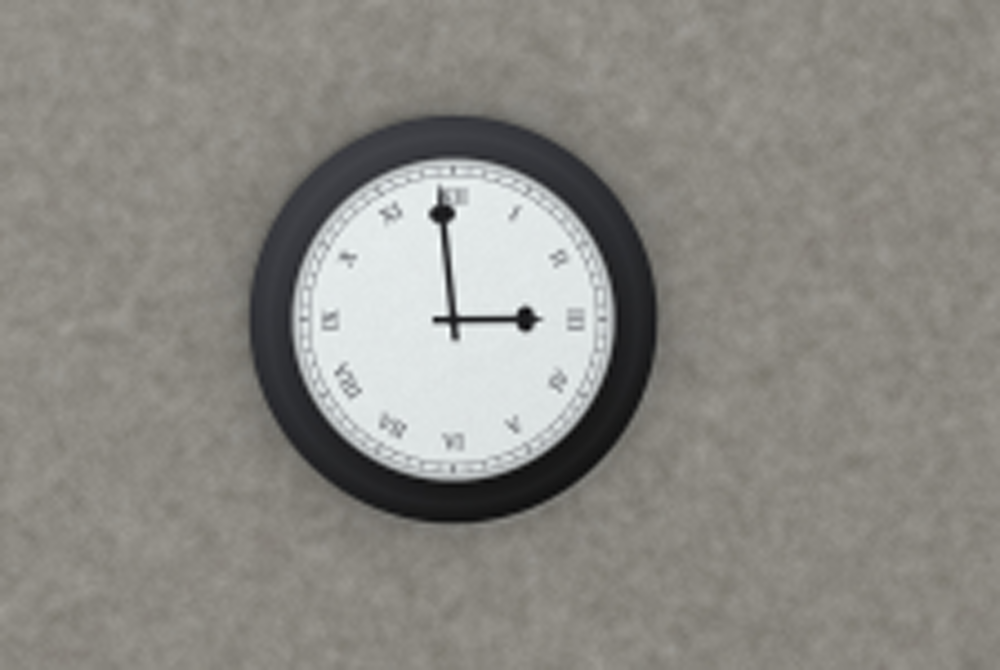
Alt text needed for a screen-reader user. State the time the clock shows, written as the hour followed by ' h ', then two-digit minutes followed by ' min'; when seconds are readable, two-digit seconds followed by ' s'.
2 h 59 min
